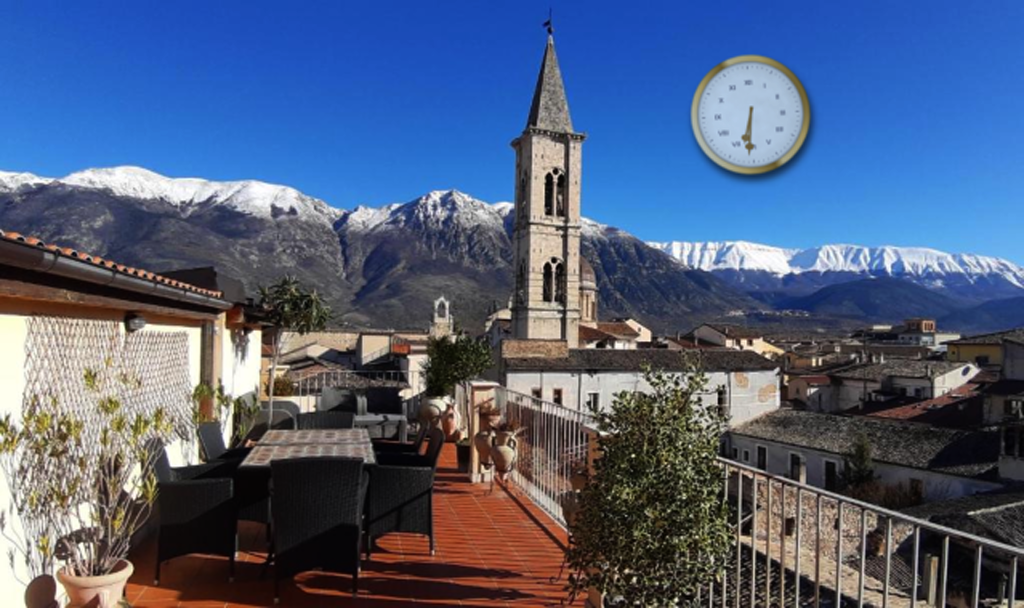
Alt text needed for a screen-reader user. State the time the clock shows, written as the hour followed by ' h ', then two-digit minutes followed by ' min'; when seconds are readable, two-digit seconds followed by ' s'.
6 h 31 min
